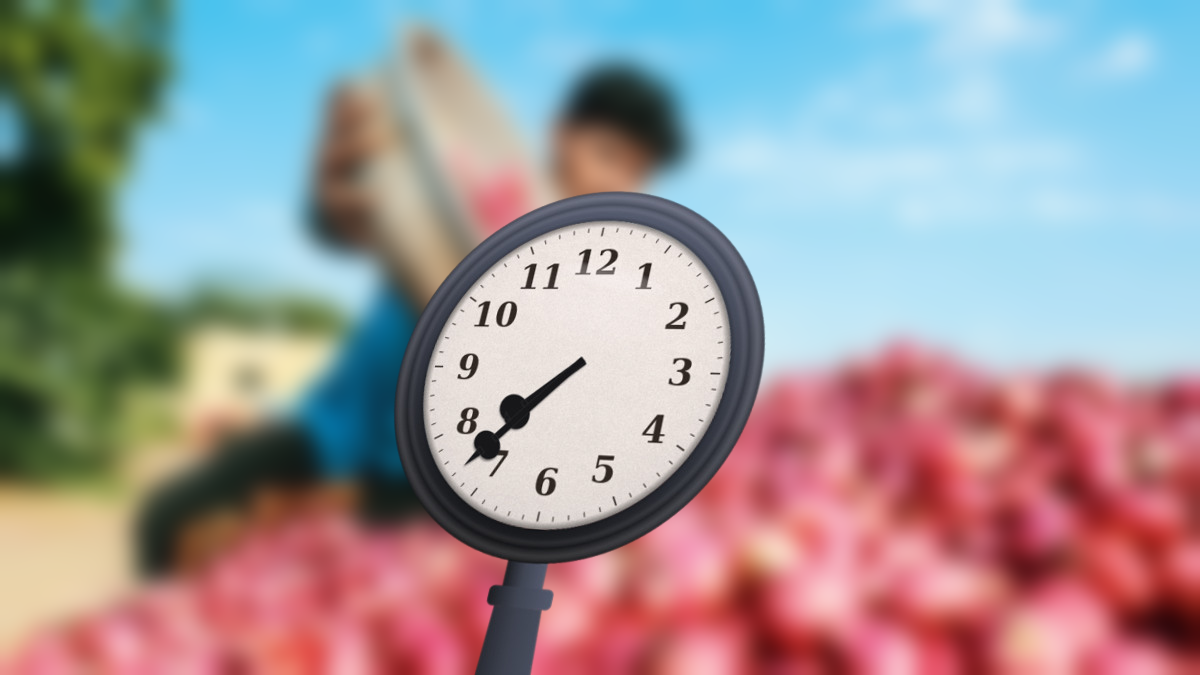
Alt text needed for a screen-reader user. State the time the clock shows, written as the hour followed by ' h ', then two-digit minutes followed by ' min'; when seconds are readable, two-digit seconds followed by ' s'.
7 h 37 min
